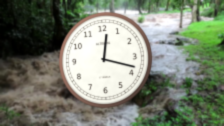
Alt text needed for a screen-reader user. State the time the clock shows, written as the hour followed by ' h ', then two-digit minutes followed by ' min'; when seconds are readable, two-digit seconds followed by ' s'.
12 h 18 min
